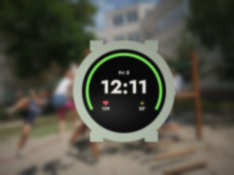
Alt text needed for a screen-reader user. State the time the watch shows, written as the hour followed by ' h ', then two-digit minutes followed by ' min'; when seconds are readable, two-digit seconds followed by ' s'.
12 h 11 min
